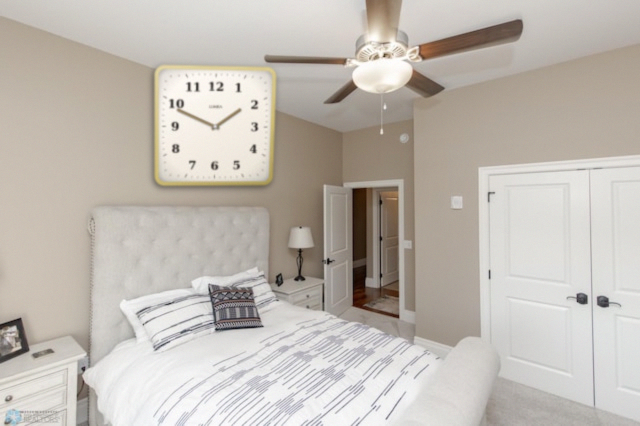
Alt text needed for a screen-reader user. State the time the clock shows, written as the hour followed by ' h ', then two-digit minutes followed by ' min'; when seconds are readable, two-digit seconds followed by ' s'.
1 h 49 min
